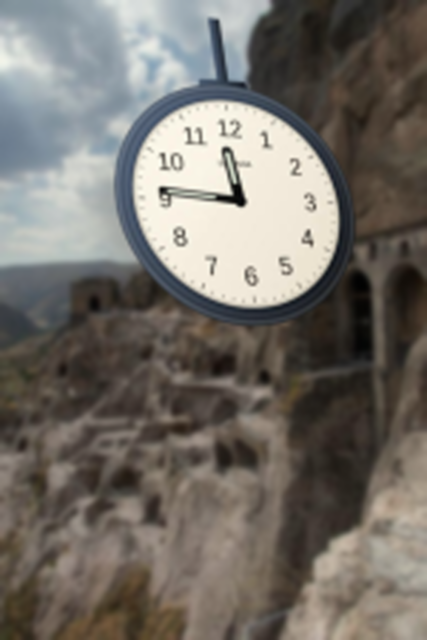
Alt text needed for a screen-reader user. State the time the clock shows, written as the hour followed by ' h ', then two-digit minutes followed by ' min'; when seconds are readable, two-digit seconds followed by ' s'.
11 h 46 min
